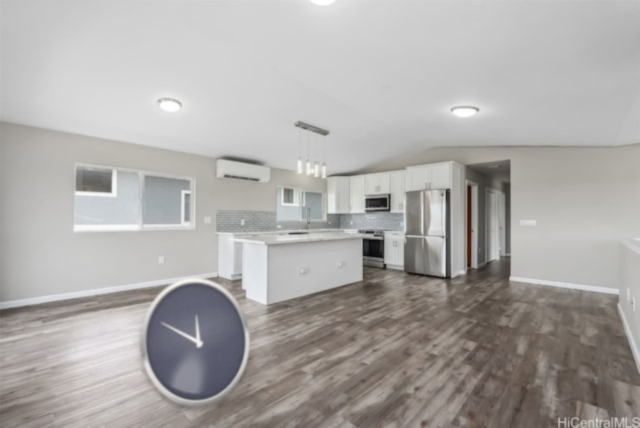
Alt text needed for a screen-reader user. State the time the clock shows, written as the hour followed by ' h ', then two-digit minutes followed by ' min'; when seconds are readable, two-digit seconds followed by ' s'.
11 h 49 min
